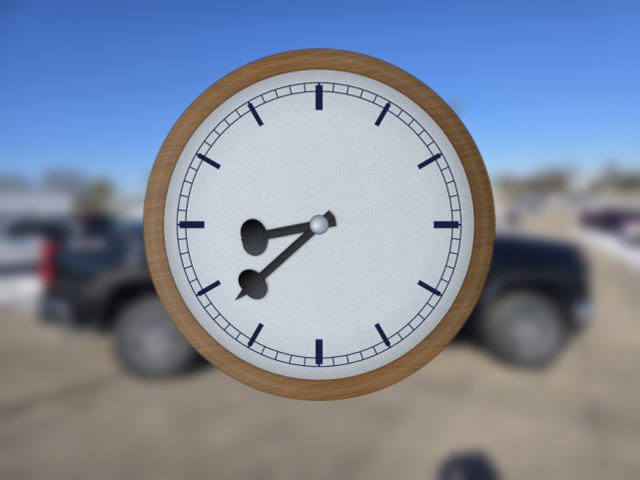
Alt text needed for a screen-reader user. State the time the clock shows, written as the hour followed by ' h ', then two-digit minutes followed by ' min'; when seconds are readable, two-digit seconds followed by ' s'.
8 h 38 min
